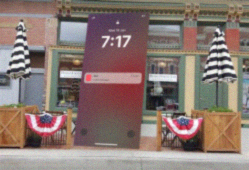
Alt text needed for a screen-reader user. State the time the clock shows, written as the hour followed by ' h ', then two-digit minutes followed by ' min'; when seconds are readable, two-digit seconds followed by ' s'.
7 h 17 min
